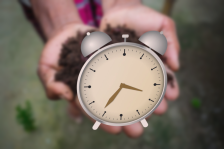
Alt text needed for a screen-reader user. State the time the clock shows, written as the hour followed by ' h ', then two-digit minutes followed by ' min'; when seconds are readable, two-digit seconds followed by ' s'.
3 h 36 min
